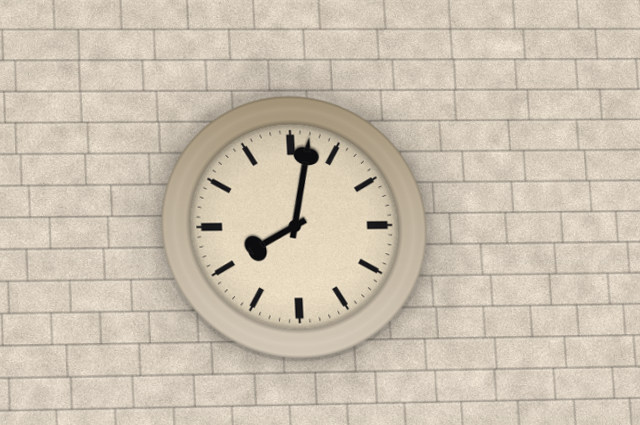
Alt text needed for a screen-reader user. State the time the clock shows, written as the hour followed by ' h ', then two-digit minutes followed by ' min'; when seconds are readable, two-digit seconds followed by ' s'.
8 h 02 min
